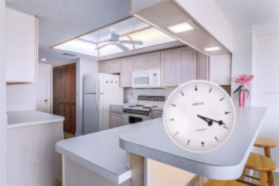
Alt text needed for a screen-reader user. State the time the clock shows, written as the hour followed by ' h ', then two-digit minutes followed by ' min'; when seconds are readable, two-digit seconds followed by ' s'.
4 h 19 min
